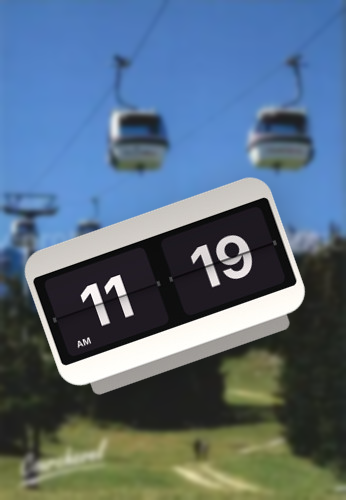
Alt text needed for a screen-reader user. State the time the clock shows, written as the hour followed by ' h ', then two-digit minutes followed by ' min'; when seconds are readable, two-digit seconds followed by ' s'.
11 h 19 min
